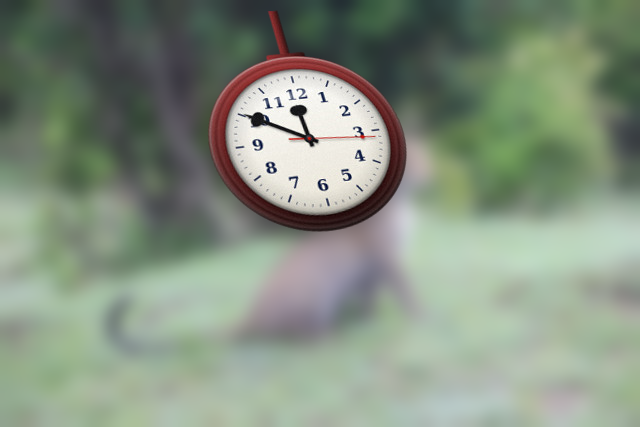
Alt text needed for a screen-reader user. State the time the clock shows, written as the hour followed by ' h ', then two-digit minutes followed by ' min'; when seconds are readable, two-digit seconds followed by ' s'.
11 h 50 min 16 s
